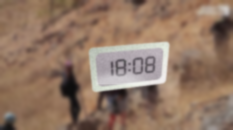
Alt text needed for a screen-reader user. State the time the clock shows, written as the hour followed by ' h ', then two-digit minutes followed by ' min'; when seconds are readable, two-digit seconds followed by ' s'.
18 h 08 min
